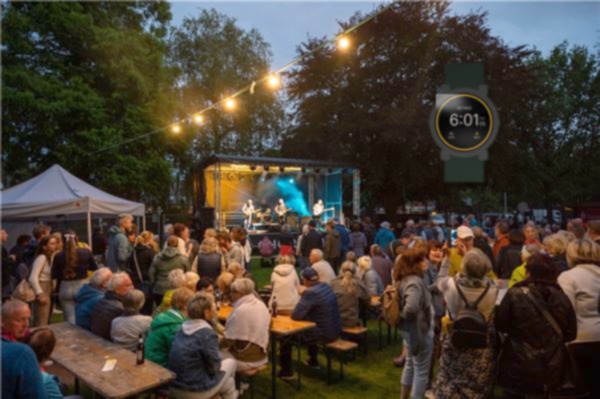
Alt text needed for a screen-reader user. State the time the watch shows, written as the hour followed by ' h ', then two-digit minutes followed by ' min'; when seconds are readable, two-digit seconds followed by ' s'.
6 h 01 min
